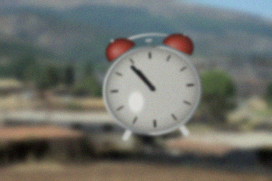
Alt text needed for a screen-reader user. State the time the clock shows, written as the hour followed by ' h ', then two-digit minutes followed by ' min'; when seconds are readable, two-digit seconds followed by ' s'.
10 h 54 min
